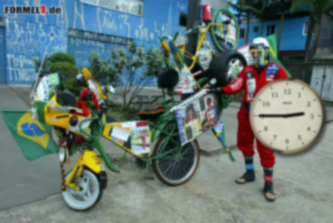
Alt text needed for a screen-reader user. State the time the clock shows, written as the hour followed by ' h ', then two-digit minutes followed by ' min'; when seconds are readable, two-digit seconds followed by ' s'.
2 h 45 min
